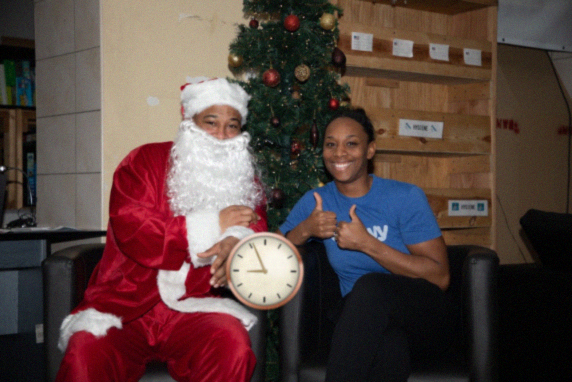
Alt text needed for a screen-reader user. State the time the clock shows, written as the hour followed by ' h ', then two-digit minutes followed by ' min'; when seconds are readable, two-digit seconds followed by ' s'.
8 h 56 min
